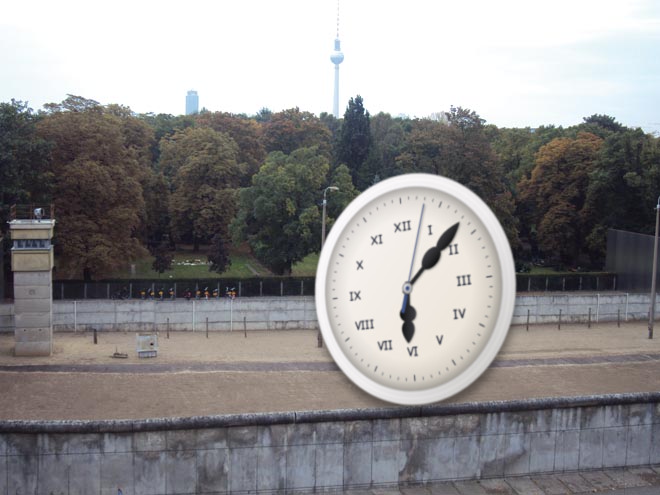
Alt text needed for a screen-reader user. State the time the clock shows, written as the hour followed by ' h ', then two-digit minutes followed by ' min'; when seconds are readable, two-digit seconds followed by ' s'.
6 h 08 min 03 s
